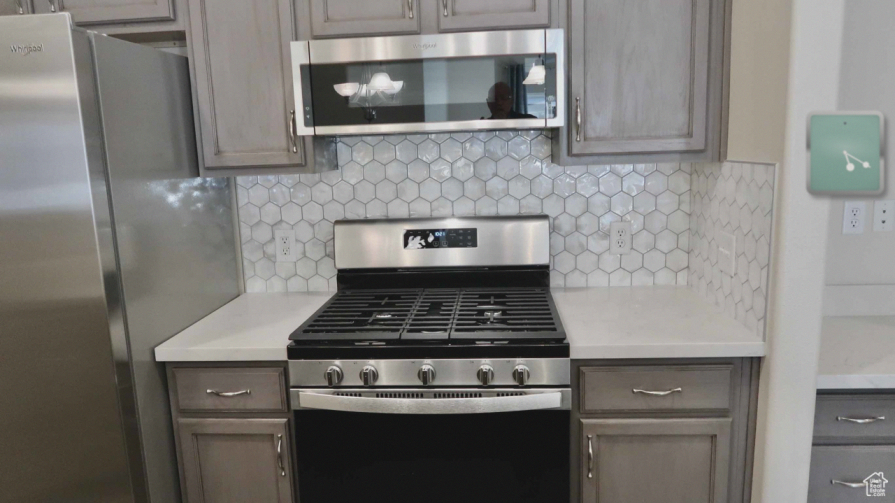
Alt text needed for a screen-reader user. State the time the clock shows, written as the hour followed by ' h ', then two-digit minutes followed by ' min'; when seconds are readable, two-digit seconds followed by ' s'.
5 h 20 min
